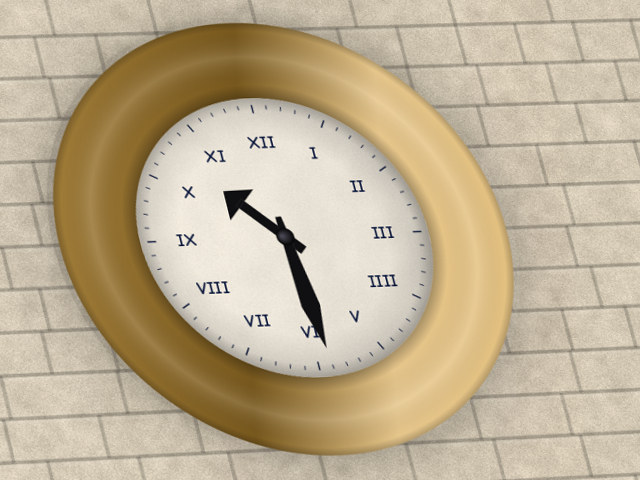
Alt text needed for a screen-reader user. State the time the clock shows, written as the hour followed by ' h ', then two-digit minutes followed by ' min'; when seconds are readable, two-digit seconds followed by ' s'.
10 h 29 min
